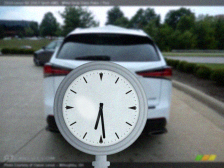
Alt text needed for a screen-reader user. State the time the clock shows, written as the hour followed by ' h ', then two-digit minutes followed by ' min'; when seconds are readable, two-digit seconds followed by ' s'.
6 h 29 min
